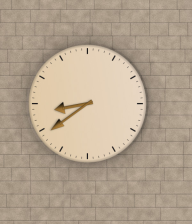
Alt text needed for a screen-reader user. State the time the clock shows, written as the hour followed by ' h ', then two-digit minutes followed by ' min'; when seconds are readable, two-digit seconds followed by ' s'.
8 h 39 min
